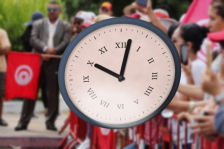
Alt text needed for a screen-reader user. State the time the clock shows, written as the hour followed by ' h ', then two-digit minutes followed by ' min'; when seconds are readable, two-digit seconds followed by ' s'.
10 h 02 min
